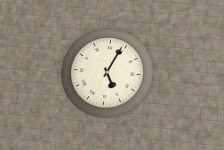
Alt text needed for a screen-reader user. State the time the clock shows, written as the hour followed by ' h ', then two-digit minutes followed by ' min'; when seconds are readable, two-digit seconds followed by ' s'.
5 h 04 min
